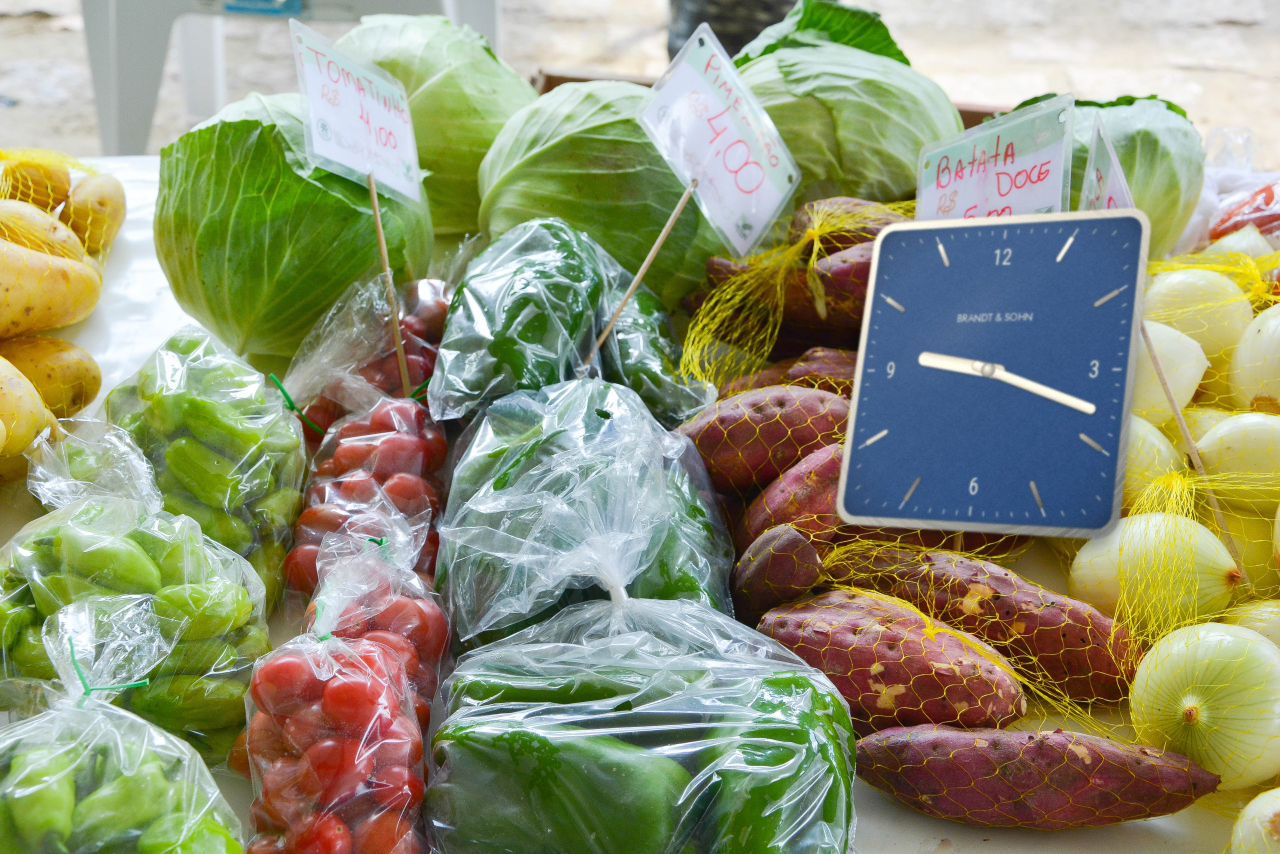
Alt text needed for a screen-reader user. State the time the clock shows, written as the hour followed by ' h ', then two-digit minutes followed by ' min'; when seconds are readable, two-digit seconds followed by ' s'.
9 h 18 min
